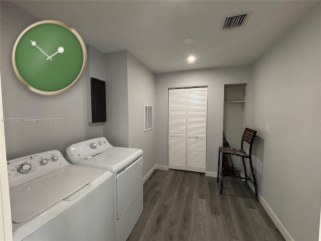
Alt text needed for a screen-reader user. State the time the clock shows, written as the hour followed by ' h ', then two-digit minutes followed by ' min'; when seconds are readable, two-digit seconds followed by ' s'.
1 h 52 min
